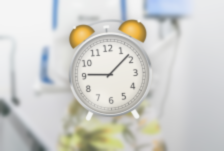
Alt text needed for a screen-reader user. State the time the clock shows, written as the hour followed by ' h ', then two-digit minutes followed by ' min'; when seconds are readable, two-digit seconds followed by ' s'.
9 h 08 min
